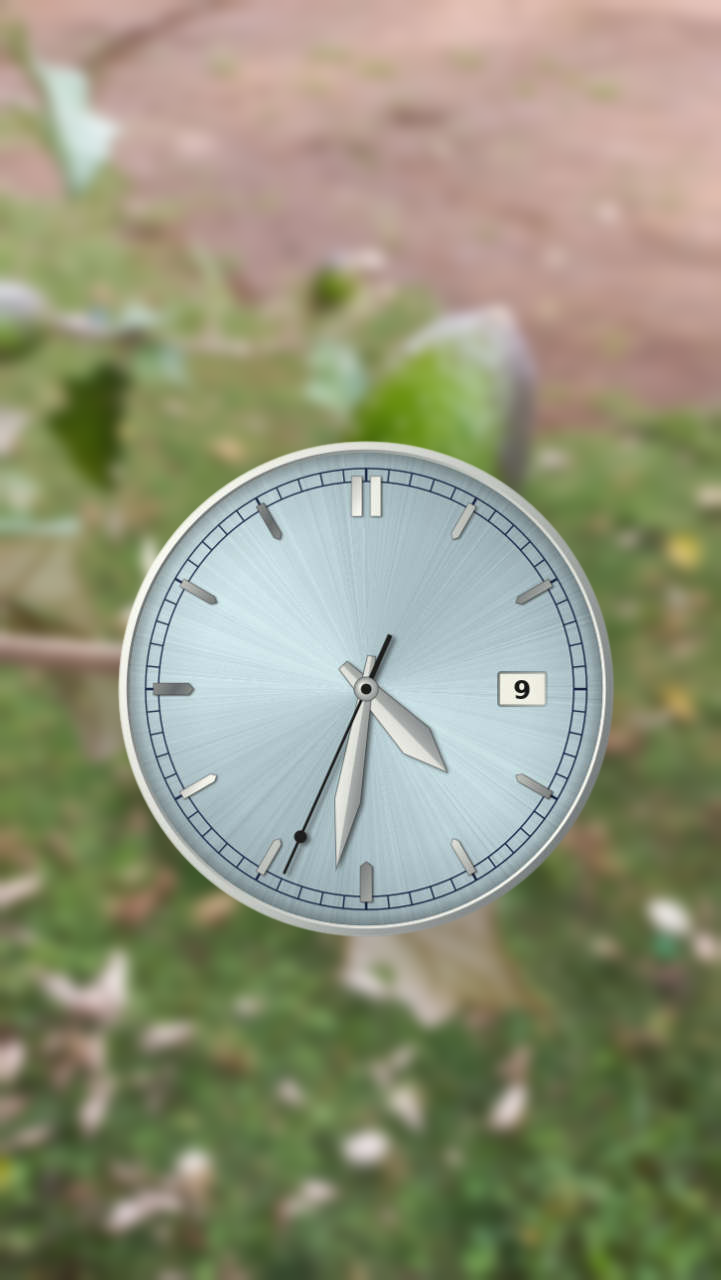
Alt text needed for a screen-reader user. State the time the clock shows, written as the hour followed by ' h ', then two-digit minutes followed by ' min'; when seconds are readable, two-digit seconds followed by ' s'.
4 h 31 min 34 s
